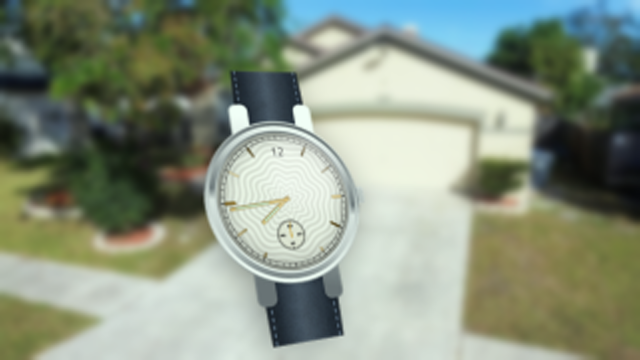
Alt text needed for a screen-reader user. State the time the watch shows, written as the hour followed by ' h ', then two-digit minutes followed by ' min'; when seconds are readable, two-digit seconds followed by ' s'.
7 h 44 min
